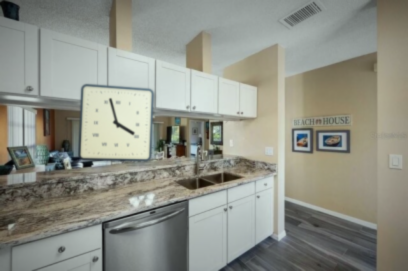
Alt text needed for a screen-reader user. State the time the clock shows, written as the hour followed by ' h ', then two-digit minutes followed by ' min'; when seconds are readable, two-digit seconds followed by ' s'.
3 h 57 min
